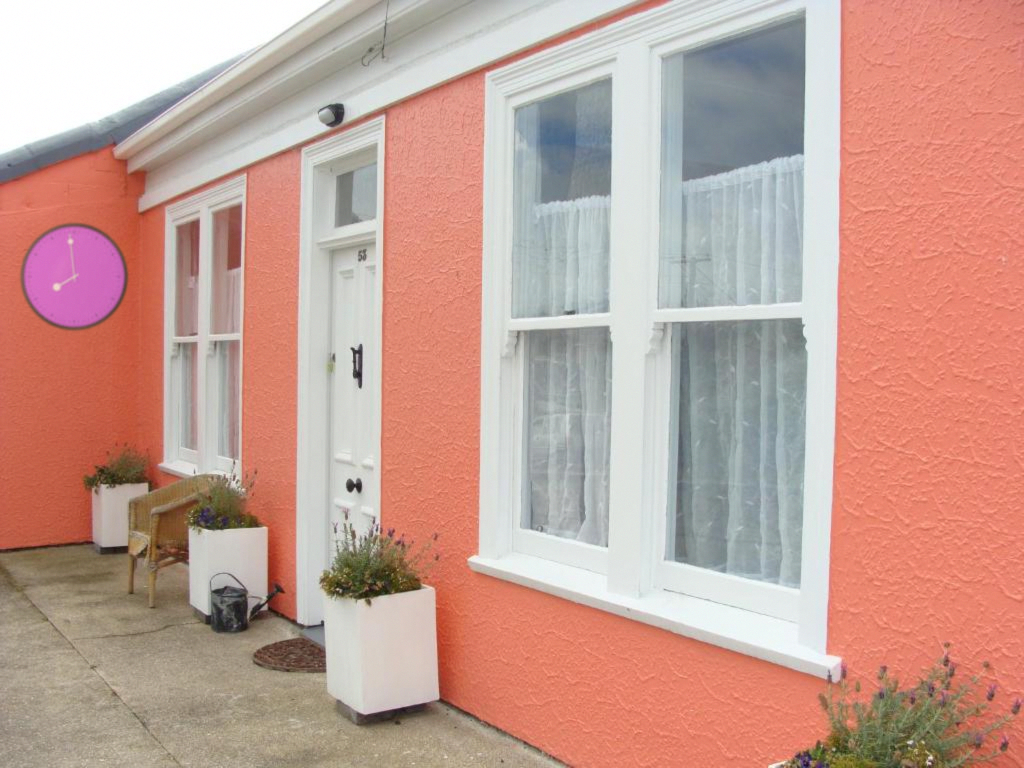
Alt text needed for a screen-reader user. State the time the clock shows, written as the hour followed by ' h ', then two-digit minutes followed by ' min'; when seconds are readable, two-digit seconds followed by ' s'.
7 h 59 min
